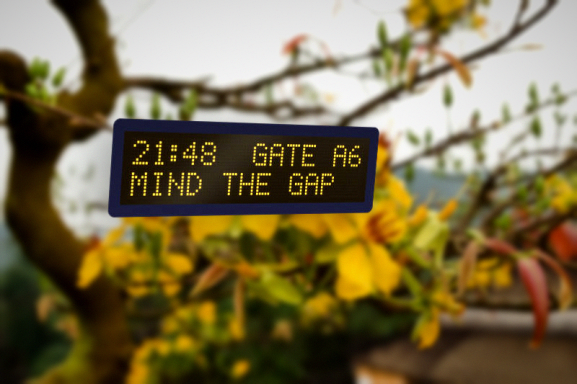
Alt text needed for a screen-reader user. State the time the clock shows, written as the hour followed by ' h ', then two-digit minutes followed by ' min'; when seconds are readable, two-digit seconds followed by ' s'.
21 h 48 min
